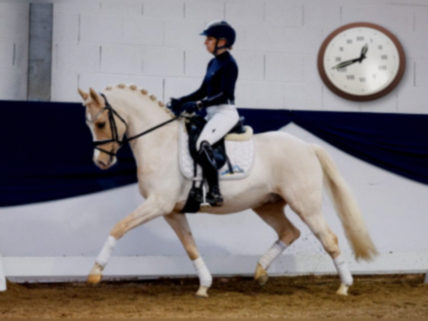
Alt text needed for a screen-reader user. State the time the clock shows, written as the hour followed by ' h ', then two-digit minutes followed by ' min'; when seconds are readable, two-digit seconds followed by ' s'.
12 h 42 min
